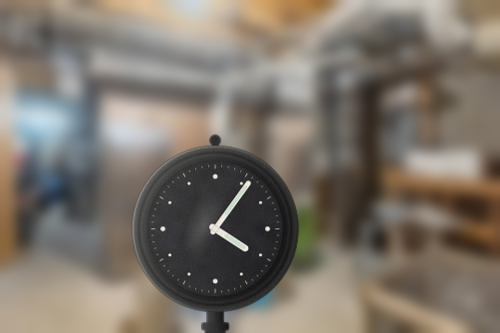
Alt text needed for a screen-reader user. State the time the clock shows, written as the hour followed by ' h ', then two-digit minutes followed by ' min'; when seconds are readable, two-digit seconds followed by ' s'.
4 h 06 min
